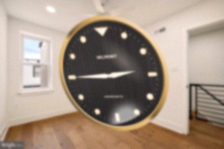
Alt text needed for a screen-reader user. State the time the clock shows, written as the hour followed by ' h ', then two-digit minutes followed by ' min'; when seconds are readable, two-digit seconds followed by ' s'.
2 h 45 min
